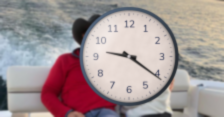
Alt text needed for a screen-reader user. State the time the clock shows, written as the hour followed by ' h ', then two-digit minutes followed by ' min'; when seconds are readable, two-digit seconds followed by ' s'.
9 h 21 min
